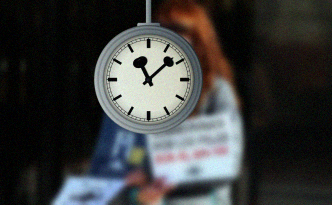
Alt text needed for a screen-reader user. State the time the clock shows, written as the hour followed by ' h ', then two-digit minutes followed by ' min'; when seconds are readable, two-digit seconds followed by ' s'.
11 h 08 min
